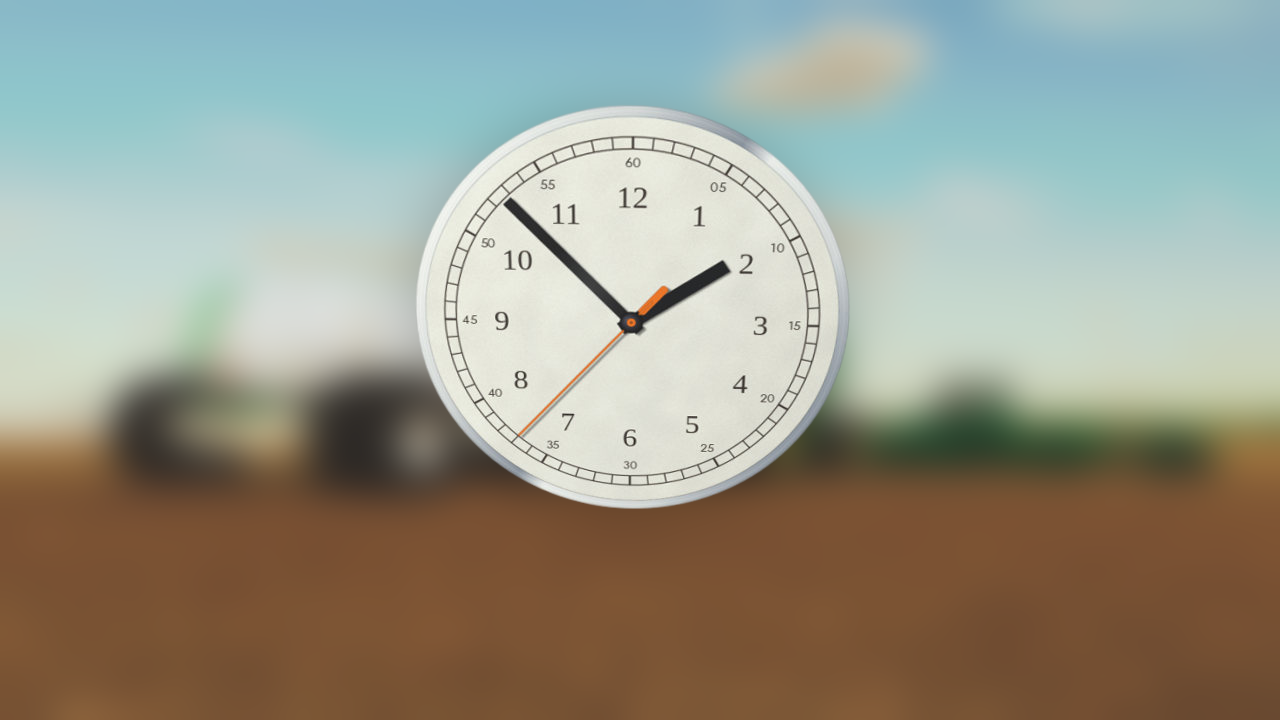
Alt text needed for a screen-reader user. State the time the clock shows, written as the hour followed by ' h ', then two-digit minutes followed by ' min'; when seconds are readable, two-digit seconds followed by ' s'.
1 h 52 min 37 s
